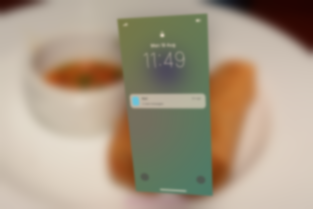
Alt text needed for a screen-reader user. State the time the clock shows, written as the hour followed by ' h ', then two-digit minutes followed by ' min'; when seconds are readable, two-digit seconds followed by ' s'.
11 h 49 min
